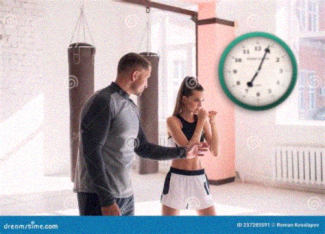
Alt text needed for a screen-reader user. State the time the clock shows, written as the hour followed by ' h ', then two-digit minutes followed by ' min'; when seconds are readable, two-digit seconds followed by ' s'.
7 h 04 min
